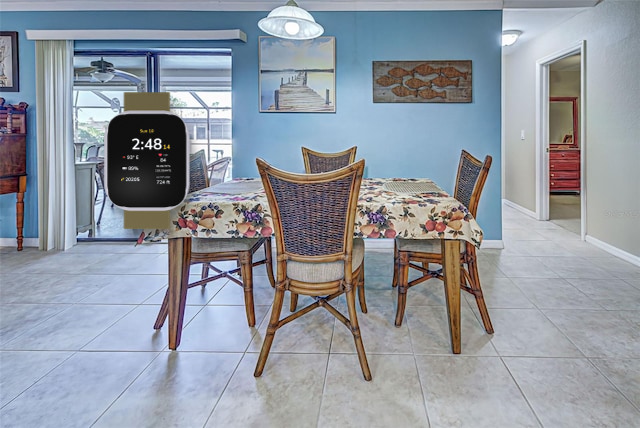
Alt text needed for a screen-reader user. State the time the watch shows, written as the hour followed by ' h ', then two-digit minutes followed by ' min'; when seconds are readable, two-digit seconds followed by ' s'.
2 h 48 min
